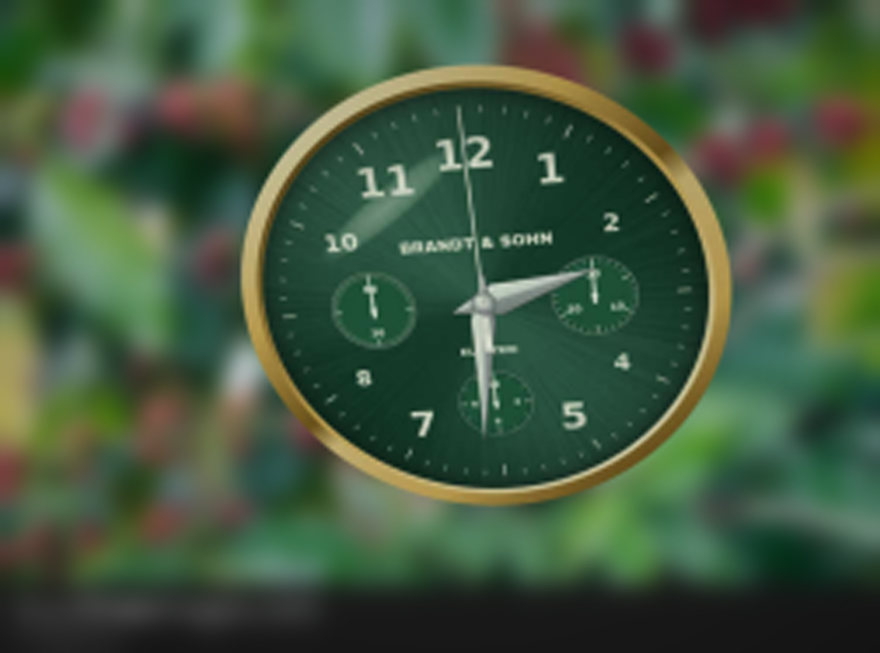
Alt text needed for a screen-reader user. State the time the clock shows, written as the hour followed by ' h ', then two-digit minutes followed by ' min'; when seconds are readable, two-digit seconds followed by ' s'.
2 h 31 min
